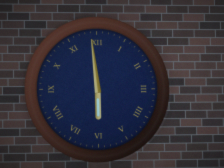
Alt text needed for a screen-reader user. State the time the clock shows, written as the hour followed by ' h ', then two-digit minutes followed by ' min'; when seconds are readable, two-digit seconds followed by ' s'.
5 h 59 min
